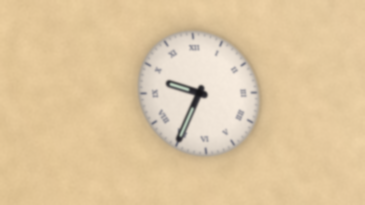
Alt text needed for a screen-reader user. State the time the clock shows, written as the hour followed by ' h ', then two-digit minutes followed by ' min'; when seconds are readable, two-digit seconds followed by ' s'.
9 h 35 min
